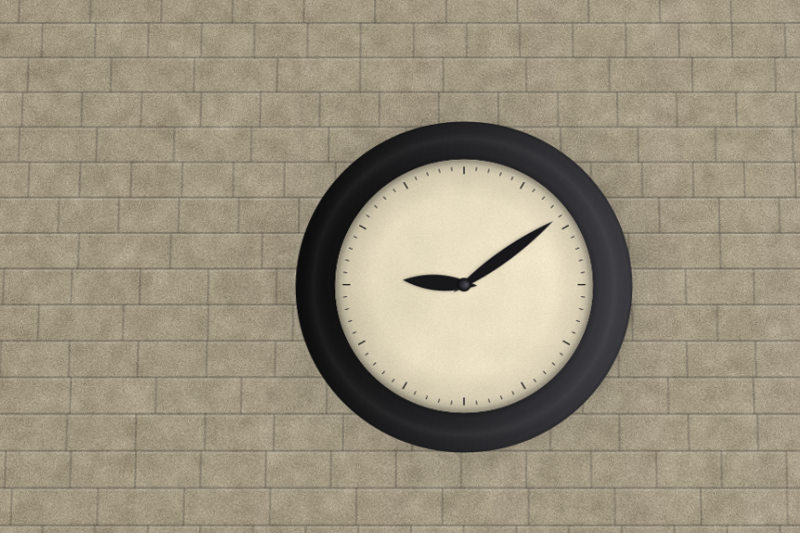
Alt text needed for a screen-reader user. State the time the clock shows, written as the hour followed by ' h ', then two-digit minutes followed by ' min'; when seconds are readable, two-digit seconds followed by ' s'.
9 h 09 min
